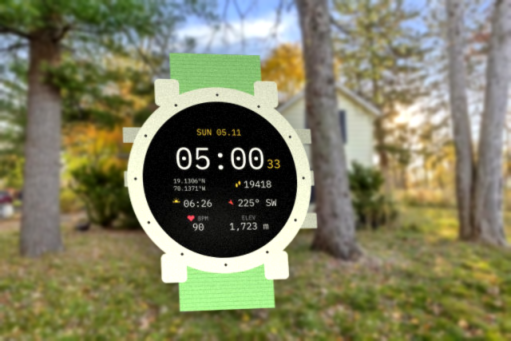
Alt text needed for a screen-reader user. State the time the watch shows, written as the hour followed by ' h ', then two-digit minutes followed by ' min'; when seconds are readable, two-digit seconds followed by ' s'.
5 h 00 min 33 s
